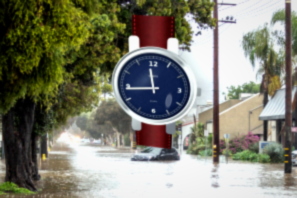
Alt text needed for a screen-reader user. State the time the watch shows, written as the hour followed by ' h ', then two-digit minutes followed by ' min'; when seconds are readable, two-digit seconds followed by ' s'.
11 h 44 min
